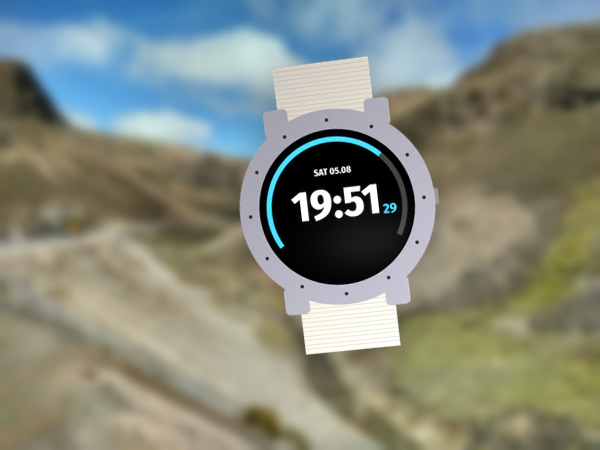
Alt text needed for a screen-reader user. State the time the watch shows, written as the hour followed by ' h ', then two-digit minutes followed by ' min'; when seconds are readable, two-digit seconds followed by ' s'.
19 h 51 min 29 s
